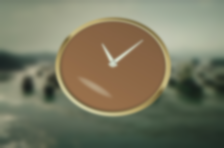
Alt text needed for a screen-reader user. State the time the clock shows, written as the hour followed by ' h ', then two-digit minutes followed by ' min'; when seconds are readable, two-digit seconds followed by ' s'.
11 h 08 min
